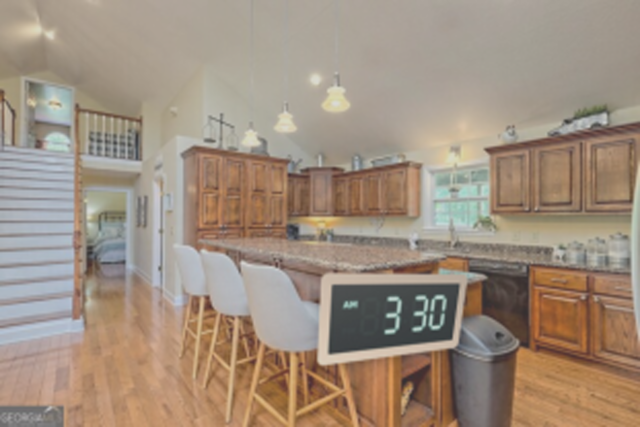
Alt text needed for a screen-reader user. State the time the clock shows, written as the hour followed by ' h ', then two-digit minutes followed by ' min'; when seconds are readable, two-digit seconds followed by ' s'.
3 h 30 min
